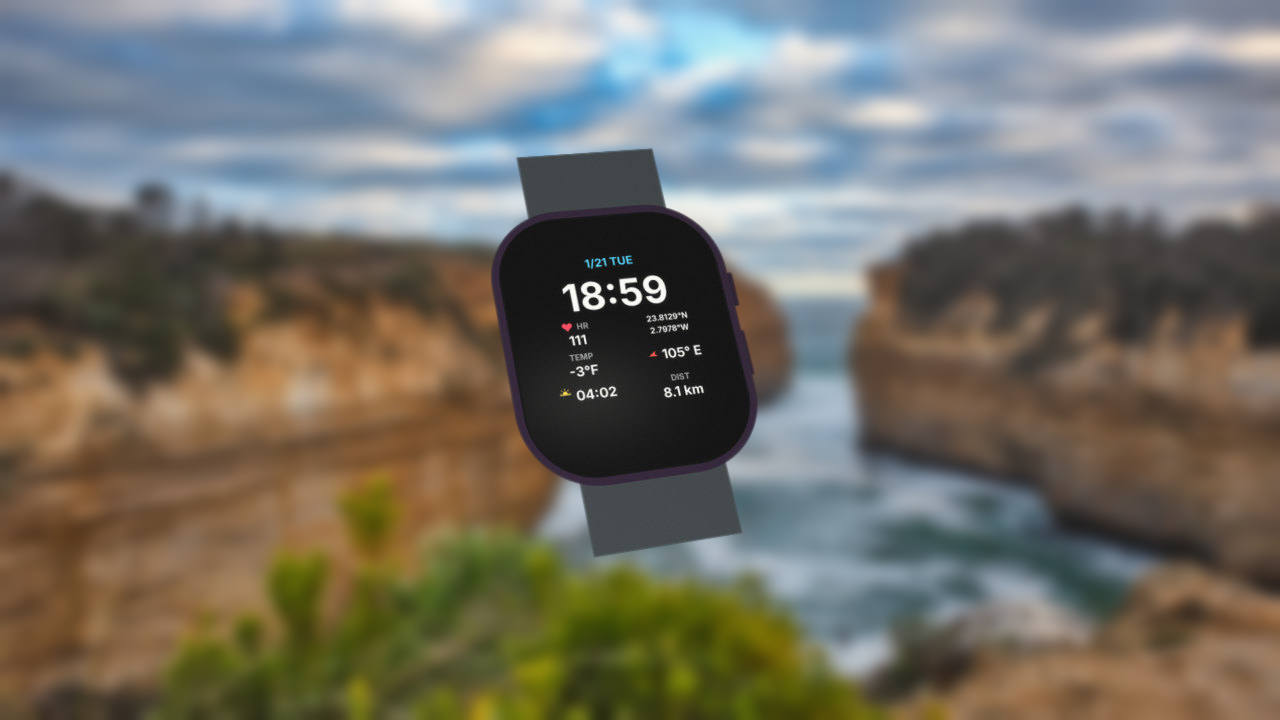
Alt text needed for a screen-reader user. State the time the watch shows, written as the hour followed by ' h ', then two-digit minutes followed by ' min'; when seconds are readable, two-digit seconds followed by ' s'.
18 h 59 min
